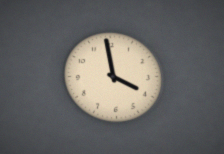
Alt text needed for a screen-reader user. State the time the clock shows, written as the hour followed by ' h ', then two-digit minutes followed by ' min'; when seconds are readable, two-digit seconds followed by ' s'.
3 h 59 min
